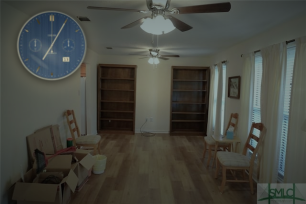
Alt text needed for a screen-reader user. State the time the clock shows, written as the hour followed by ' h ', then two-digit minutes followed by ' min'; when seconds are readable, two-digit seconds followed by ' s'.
7 h 05 min
